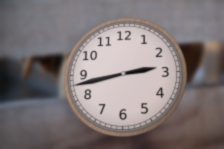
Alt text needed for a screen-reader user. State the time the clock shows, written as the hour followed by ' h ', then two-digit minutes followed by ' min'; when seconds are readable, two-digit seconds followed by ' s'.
2 h 43 min
